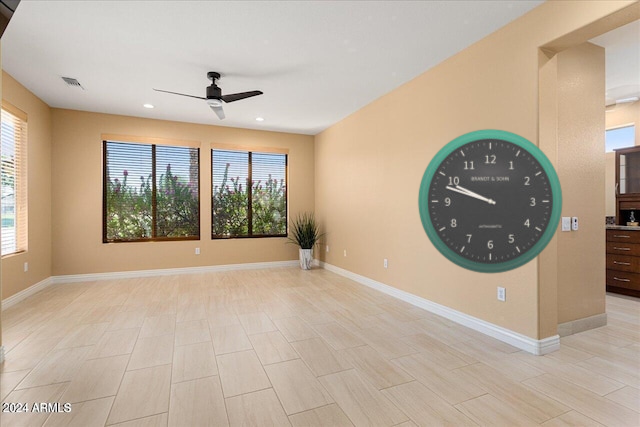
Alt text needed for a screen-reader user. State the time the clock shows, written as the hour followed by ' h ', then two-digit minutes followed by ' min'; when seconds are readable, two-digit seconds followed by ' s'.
9 h 48 min
